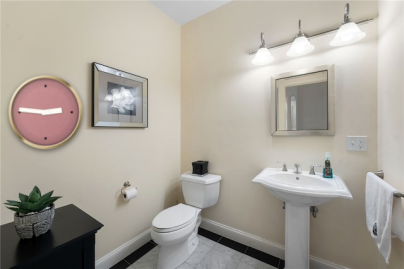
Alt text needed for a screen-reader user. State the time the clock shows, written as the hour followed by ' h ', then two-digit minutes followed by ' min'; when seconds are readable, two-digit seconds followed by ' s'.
2 h 46 min
